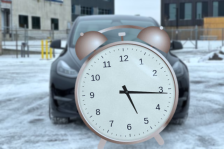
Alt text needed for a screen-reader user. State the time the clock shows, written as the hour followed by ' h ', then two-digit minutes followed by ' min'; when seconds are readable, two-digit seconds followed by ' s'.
5 h 16 min
